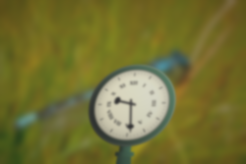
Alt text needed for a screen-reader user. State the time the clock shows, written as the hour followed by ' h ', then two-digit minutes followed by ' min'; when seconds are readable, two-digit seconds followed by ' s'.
9 h 29 min
